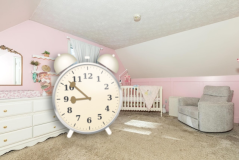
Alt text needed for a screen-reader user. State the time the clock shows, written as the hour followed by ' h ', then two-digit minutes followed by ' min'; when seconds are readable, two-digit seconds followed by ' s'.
8 h 52 min
